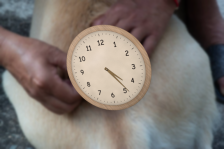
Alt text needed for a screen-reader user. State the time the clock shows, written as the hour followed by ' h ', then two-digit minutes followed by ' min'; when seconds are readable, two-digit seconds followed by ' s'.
4 h 24 min
